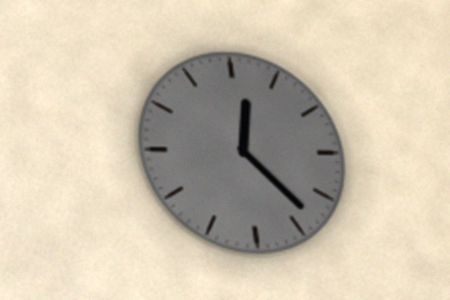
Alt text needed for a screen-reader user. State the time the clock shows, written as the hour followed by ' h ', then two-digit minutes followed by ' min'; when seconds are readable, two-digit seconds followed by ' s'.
12 h 23 min
